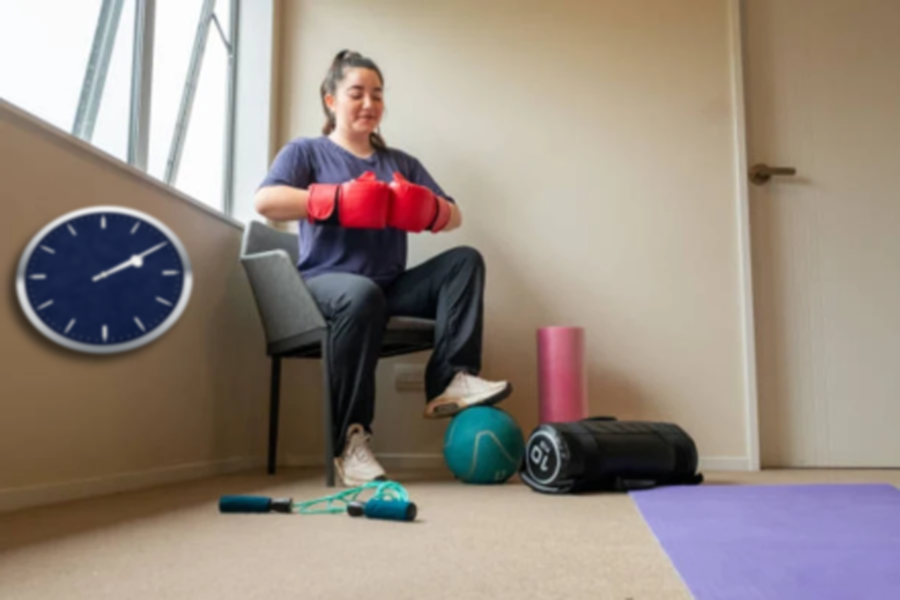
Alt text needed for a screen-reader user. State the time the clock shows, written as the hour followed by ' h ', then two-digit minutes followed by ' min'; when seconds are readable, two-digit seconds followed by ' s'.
2 h 10 min
